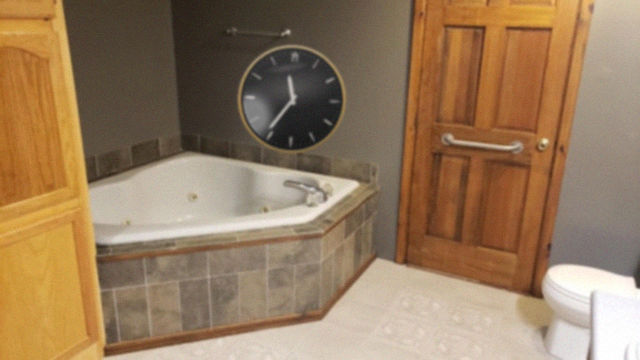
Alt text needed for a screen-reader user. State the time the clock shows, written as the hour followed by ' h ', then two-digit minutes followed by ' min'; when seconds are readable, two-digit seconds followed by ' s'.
11 h 36 min
